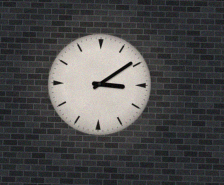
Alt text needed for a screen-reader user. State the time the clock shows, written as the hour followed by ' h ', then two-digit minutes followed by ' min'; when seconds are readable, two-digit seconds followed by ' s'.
3 h 09 min
